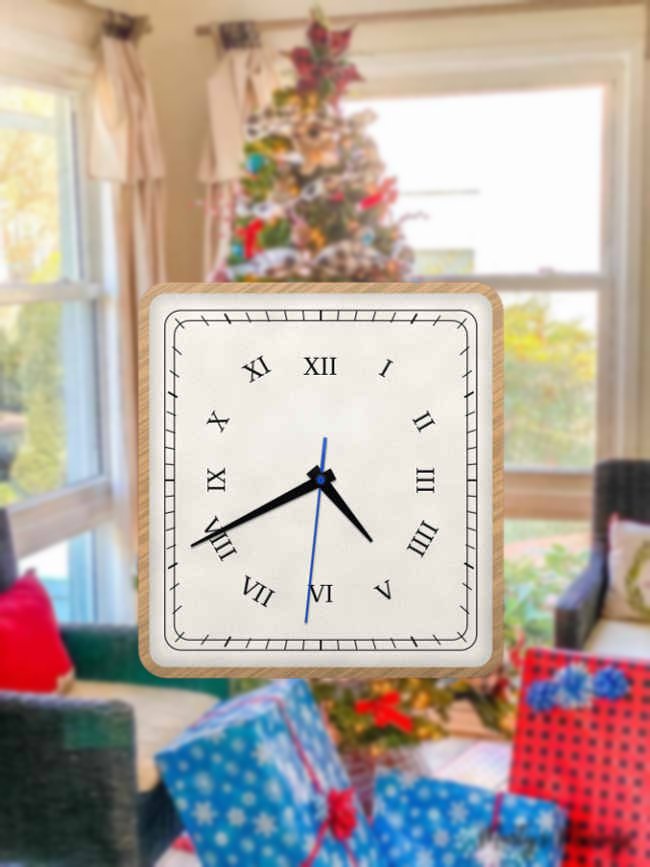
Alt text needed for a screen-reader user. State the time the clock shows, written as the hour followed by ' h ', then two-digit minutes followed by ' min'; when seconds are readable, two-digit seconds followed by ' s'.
4 h 40 min 31 s
